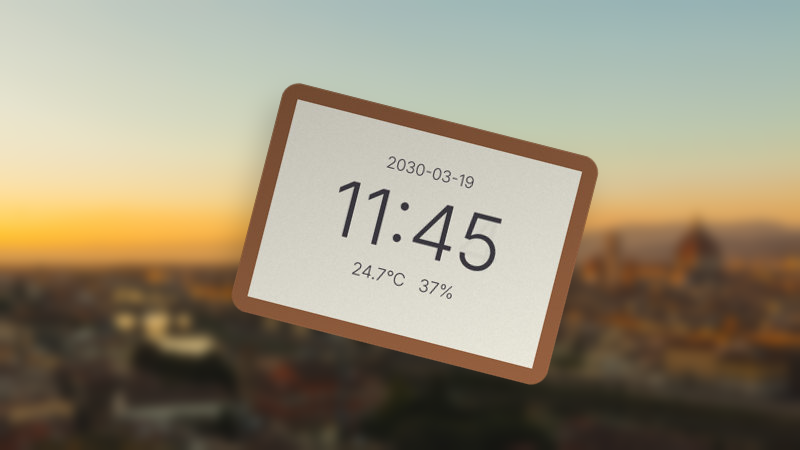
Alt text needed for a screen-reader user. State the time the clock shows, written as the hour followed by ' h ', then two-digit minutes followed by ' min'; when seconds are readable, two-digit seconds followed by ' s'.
11 h 45 min
